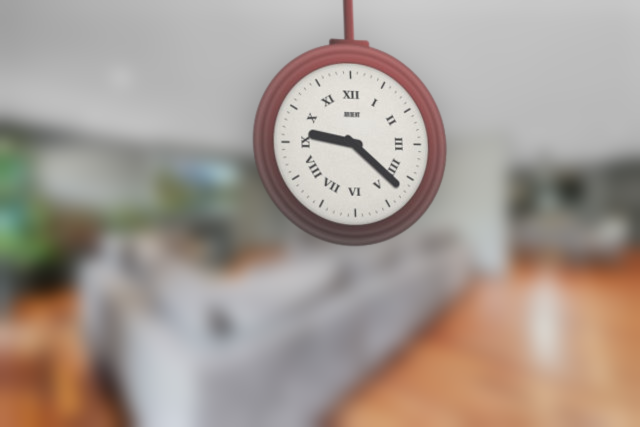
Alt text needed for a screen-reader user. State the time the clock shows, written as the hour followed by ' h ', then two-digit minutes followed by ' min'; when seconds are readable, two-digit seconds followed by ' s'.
9 h 22 min
